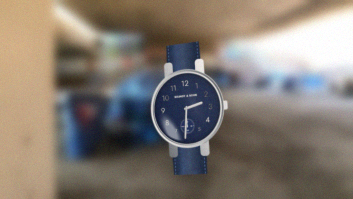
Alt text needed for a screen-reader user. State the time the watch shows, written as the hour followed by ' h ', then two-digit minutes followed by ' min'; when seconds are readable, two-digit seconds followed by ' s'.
2 h 31 min
